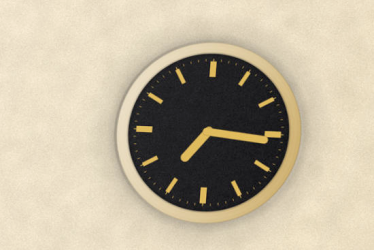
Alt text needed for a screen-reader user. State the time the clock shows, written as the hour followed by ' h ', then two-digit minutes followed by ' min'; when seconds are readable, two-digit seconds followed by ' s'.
7 h 16 min
